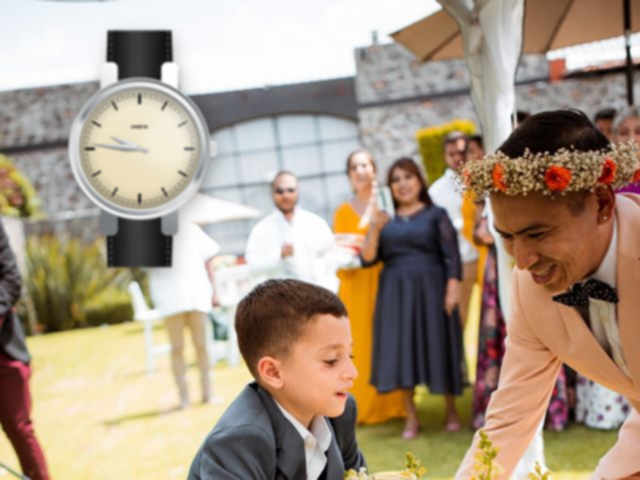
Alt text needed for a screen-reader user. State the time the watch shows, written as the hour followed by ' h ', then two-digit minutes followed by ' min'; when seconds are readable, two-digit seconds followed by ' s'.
9 h 46 min
